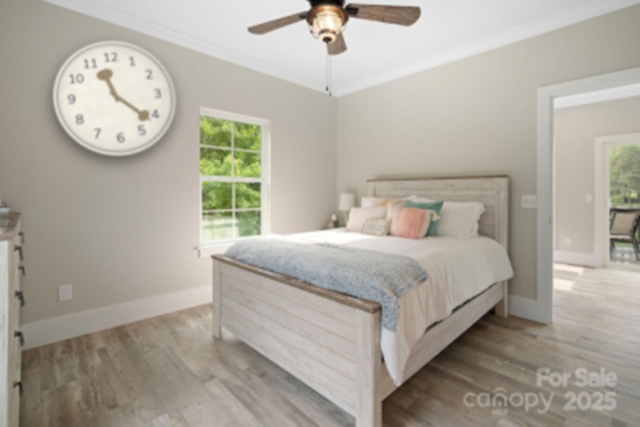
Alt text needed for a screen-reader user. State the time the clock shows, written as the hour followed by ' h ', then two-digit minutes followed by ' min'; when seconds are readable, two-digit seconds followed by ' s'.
11 h 22 min
